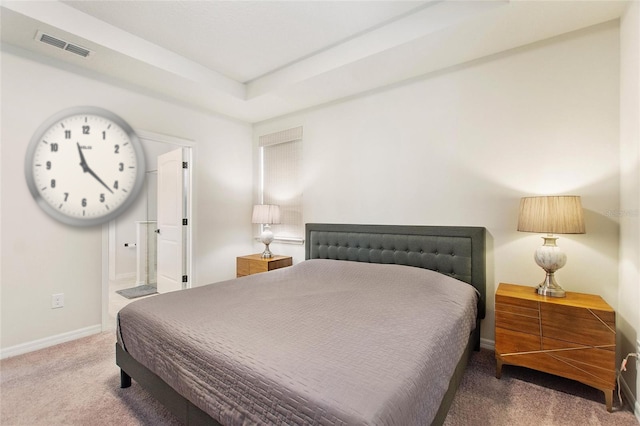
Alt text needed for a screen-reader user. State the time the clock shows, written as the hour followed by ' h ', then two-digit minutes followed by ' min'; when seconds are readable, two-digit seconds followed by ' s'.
11 h 22 min
